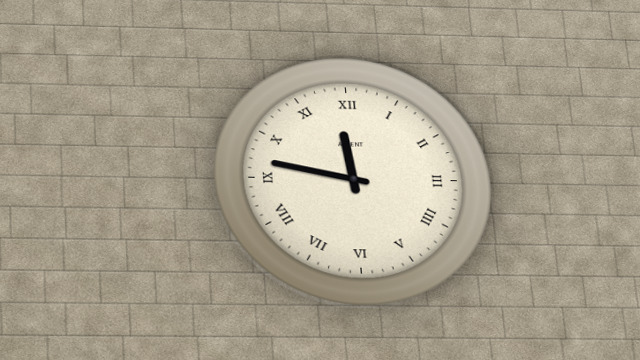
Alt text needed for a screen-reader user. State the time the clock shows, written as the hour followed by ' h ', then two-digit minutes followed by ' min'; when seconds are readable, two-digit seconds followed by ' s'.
11 h 47 min
